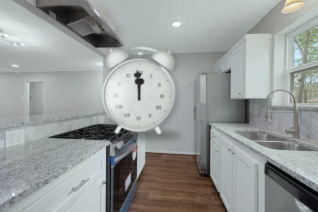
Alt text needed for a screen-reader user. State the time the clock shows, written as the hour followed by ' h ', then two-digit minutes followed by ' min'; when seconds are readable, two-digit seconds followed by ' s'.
11 h 59 min
